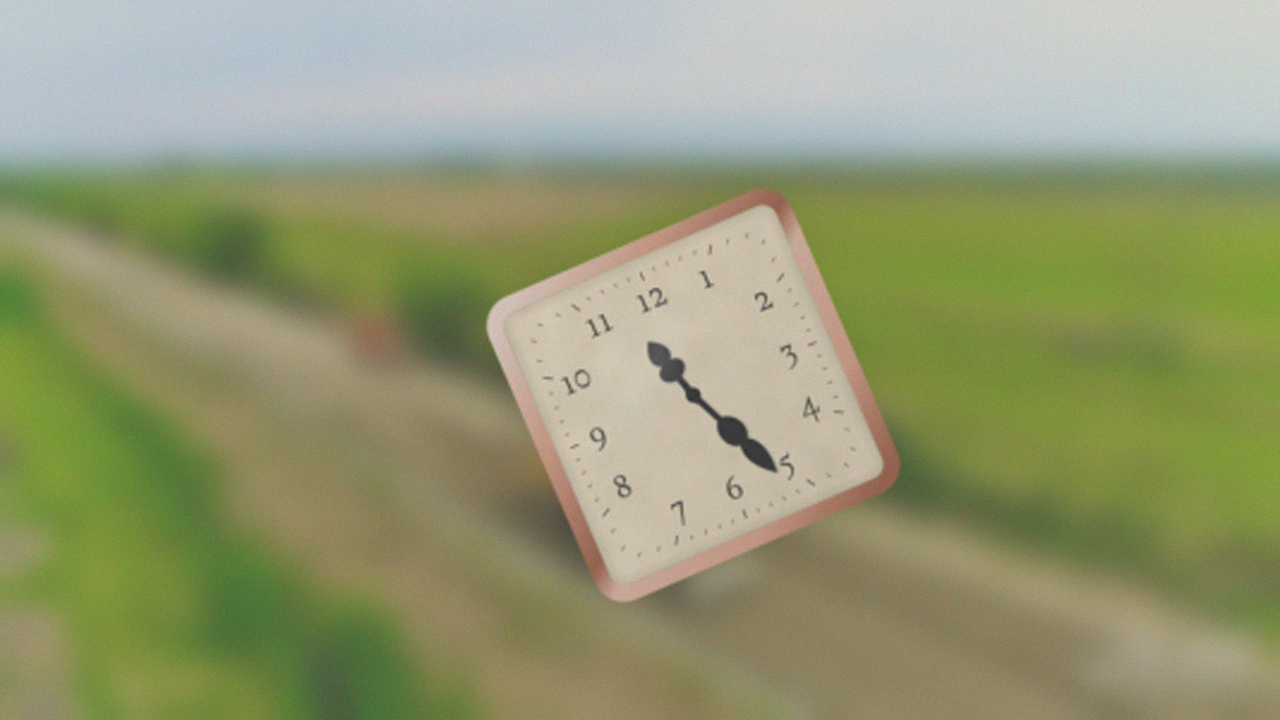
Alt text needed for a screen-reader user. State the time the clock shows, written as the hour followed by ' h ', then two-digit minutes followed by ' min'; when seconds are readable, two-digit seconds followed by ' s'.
11 h 26 min
